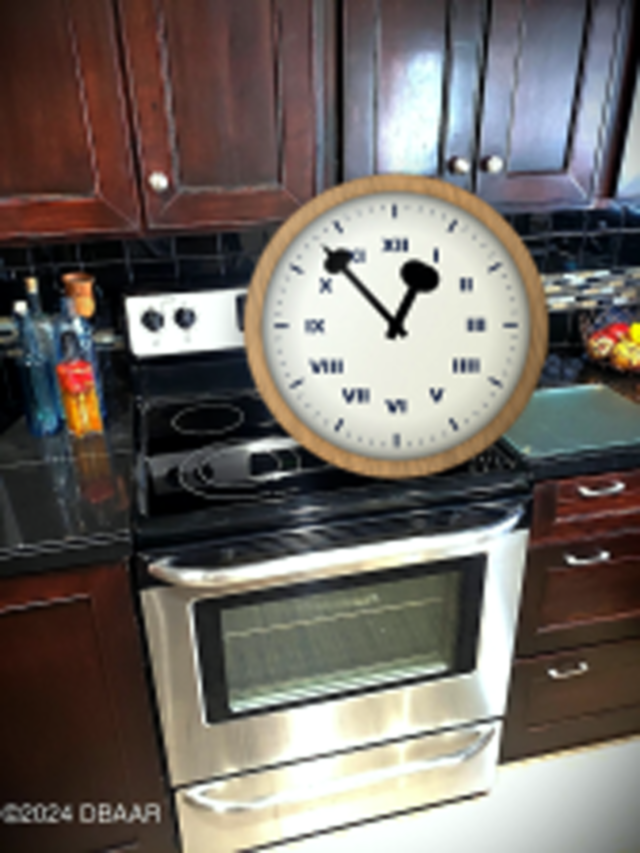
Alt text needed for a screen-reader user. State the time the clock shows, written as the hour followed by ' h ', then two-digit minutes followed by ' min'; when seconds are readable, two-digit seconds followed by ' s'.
12 h 53 min
